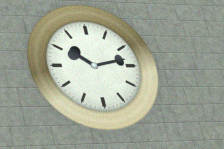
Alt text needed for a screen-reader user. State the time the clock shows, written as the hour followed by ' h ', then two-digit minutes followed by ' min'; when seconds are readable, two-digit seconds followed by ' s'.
10 h 13 min
